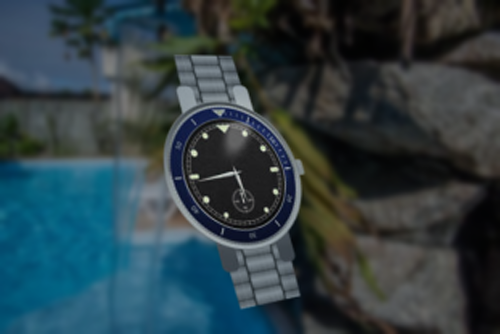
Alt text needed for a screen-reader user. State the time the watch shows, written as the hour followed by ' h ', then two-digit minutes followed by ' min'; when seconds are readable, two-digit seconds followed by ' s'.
5 h 44 min
